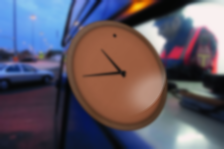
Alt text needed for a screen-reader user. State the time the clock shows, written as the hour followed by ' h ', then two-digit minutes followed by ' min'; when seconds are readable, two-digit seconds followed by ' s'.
10 h 44 min
